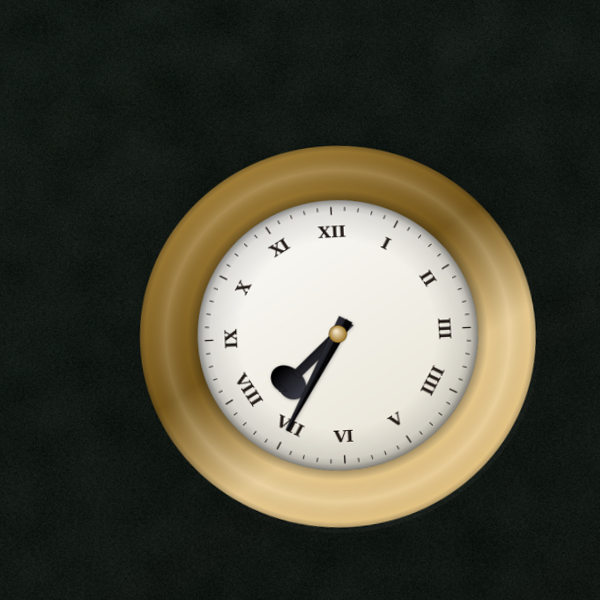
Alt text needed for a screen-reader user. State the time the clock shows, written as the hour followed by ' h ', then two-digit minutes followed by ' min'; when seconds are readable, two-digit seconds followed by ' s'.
7 h 35 min
